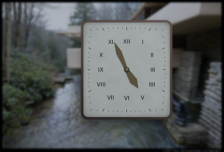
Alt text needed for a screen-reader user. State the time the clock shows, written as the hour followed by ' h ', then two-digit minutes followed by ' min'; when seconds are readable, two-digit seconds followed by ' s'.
4 h 56 min
